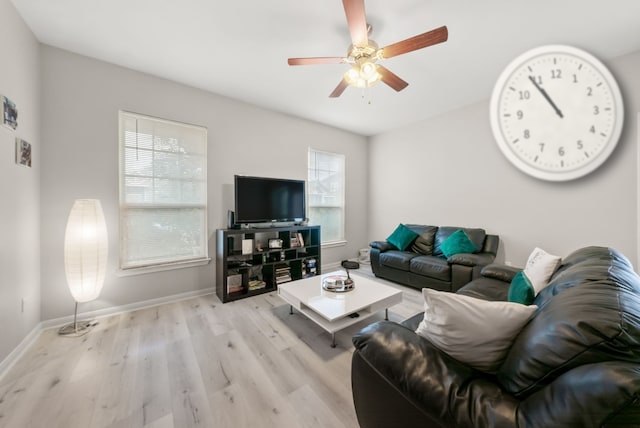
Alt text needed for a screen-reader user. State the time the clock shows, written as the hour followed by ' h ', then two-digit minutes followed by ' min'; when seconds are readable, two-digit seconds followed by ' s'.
10 h 54 min
